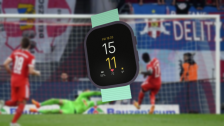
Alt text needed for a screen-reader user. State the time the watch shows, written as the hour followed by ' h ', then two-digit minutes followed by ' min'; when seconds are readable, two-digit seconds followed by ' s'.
15 h 11 min
